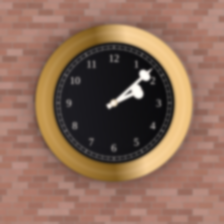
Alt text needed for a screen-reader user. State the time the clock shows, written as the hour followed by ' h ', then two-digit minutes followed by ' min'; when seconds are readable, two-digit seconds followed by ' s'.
2 h 08 min
